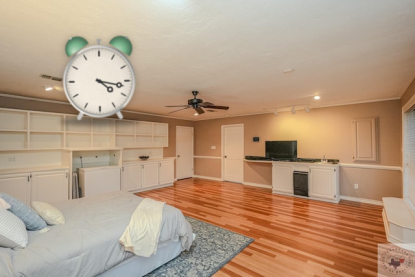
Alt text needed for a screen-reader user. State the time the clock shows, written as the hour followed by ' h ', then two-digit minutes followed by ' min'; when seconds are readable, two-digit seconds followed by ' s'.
4 h 17 min
